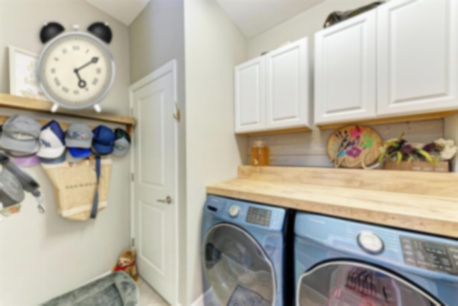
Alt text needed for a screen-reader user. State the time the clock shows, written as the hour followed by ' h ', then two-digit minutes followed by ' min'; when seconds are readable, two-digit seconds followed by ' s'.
5 h 10 min
